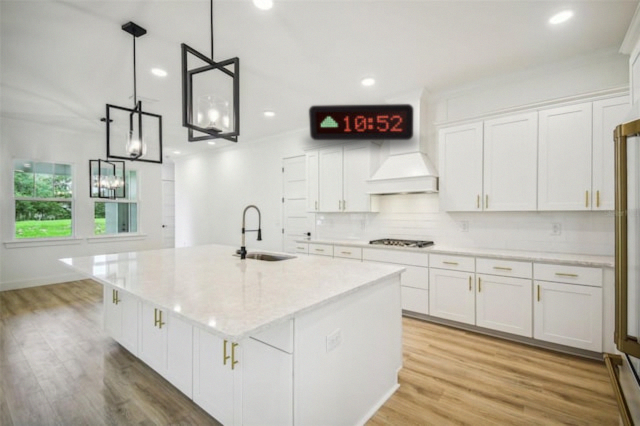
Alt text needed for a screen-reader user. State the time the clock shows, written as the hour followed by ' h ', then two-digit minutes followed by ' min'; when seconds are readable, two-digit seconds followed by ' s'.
10 h 52 min
